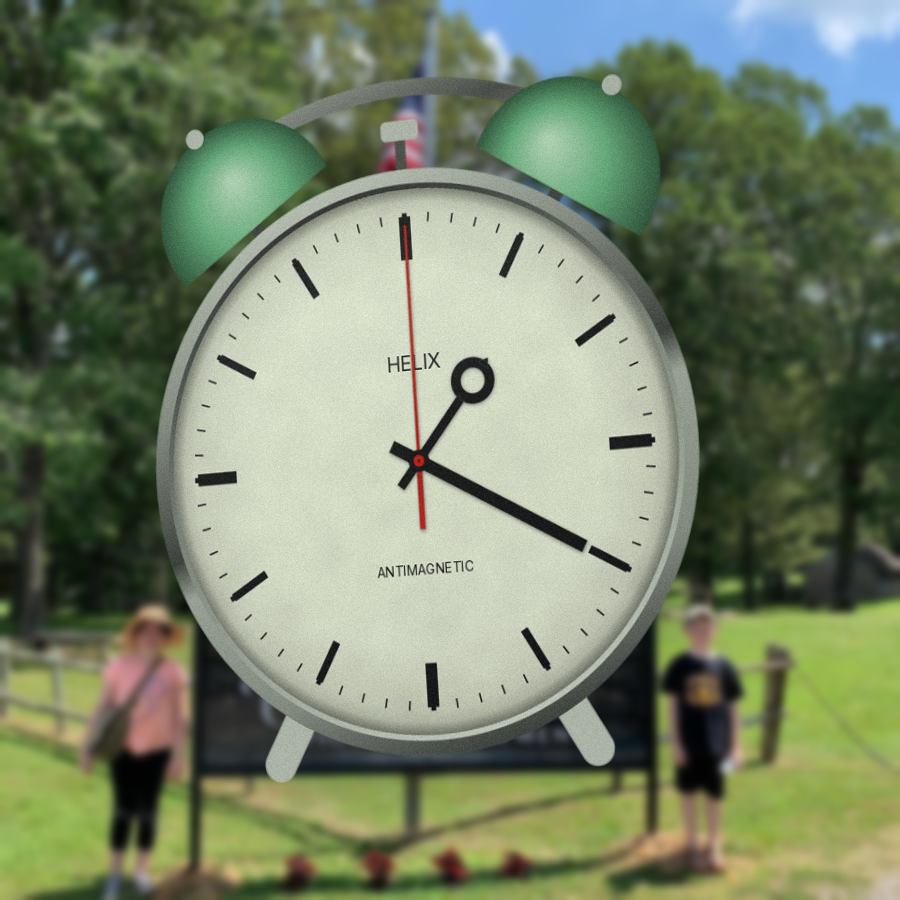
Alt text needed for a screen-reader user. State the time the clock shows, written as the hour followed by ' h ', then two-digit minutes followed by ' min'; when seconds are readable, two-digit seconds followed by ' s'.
1 h 20 min 00 s
